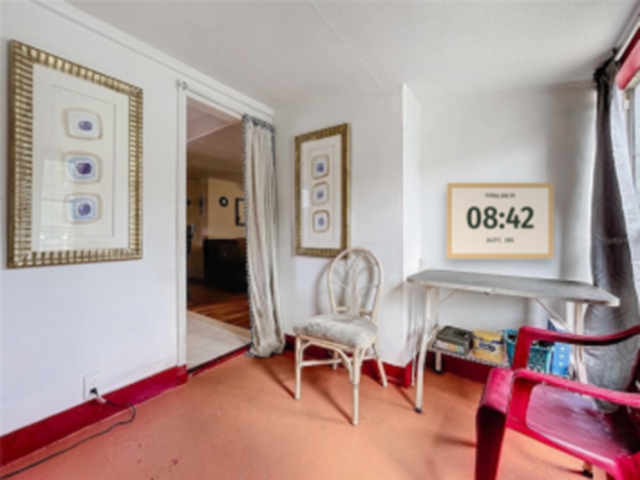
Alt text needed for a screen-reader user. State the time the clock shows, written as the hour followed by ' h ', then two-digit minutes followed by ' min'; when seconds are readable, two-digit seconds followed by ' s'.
8 h 42 min
